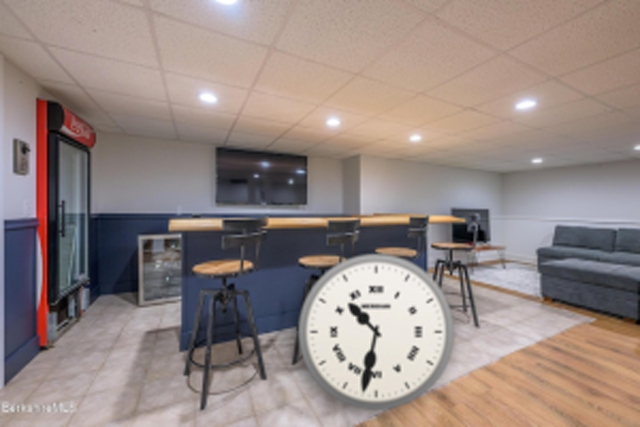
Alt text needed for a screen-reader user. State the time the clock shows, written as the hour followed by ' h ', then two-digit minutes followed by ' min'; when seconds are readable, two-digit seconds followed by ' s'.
10 h 32 min
